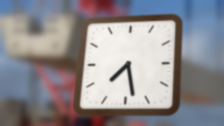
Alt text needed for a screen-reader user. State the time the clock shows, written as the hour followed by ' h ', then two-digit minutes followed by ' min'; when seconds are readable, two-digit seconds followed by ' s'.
7 h 28 min
